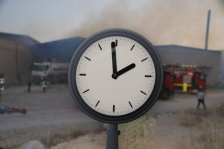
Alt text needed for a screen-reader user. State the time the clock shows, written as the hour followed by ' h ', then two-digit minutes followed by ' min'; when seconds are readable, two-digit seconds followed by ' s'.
1 h 59 min
